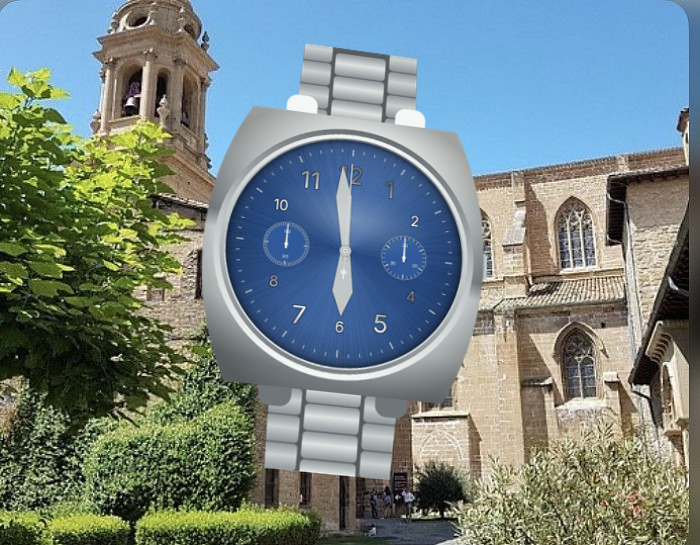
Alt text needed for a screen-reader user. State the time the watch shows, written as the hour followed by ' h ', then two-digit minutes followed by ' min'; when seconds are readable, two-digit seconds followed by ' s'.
5 h 59 min
